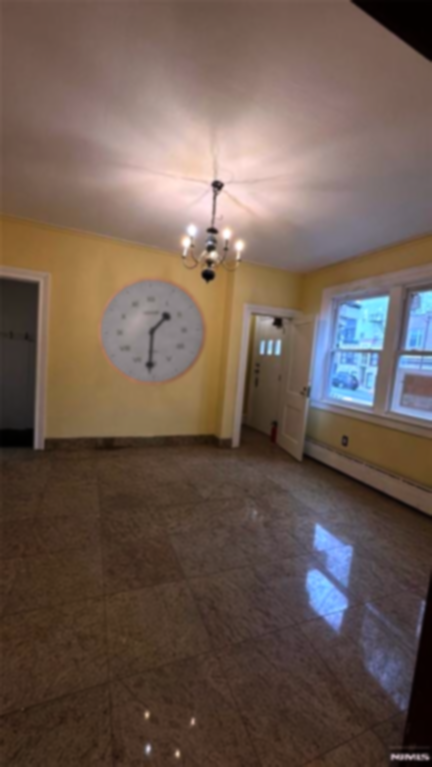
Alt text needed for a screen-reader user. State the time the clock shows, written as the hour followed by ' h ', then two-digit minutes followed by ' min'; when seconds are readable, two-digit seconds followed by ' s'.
1 h 31 min
